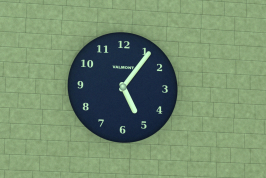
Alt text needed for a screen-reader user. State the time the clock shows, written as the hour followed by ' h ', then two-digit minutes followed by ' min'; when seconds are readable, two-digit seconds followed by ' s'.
5 h 06 min
